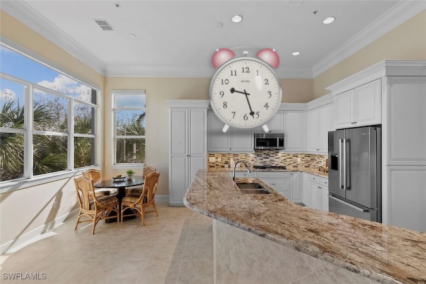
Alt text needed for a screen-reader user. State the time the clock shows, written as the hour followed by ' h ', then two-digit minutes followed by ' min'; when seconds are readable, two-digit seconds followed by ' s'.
9 h 27 min
